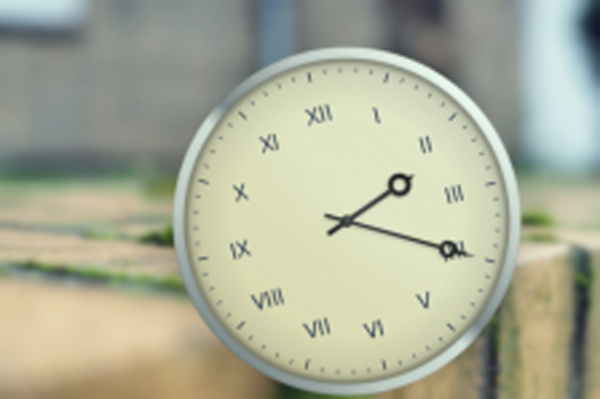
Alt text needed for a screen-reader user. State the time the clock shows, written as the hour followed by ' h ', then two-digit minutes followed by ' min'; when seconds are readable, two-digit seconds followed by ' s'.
2 h 20 min
